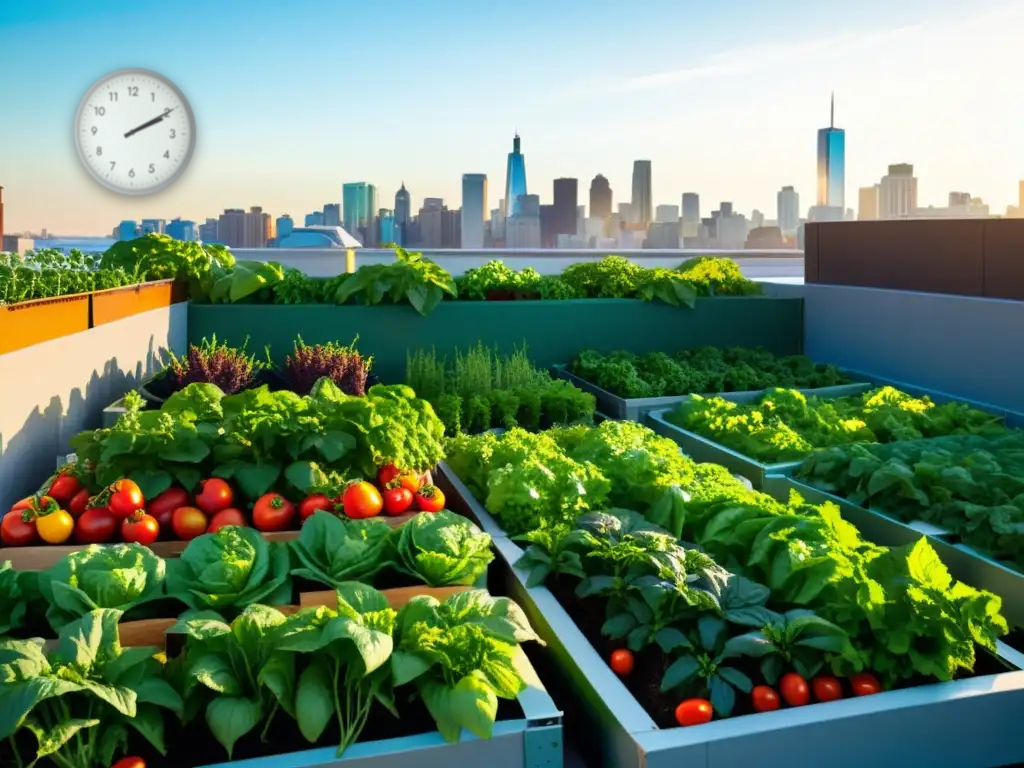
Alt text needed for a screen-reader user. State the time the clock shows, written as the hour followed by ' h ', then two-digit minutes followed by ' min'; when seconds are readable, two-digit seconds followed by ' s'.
2 h 10 min
